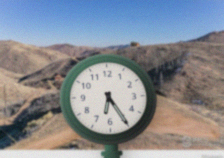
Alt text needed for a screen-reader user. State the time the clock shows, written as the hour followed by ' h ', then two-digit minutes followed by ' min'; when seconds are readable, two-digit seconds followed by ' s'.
6 h 25 min
